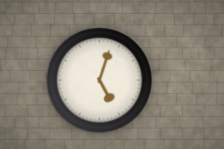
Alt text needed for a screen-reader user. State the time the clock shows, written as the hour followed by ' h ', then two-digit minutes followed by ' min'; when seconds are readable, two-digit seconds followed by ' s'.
5 h 03 min
